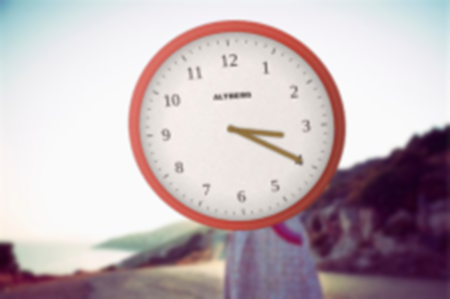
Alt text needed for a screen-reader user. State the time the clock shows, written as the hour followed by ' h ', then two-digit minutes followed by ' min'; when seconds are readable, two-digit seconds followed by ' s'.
3 h 20 min
